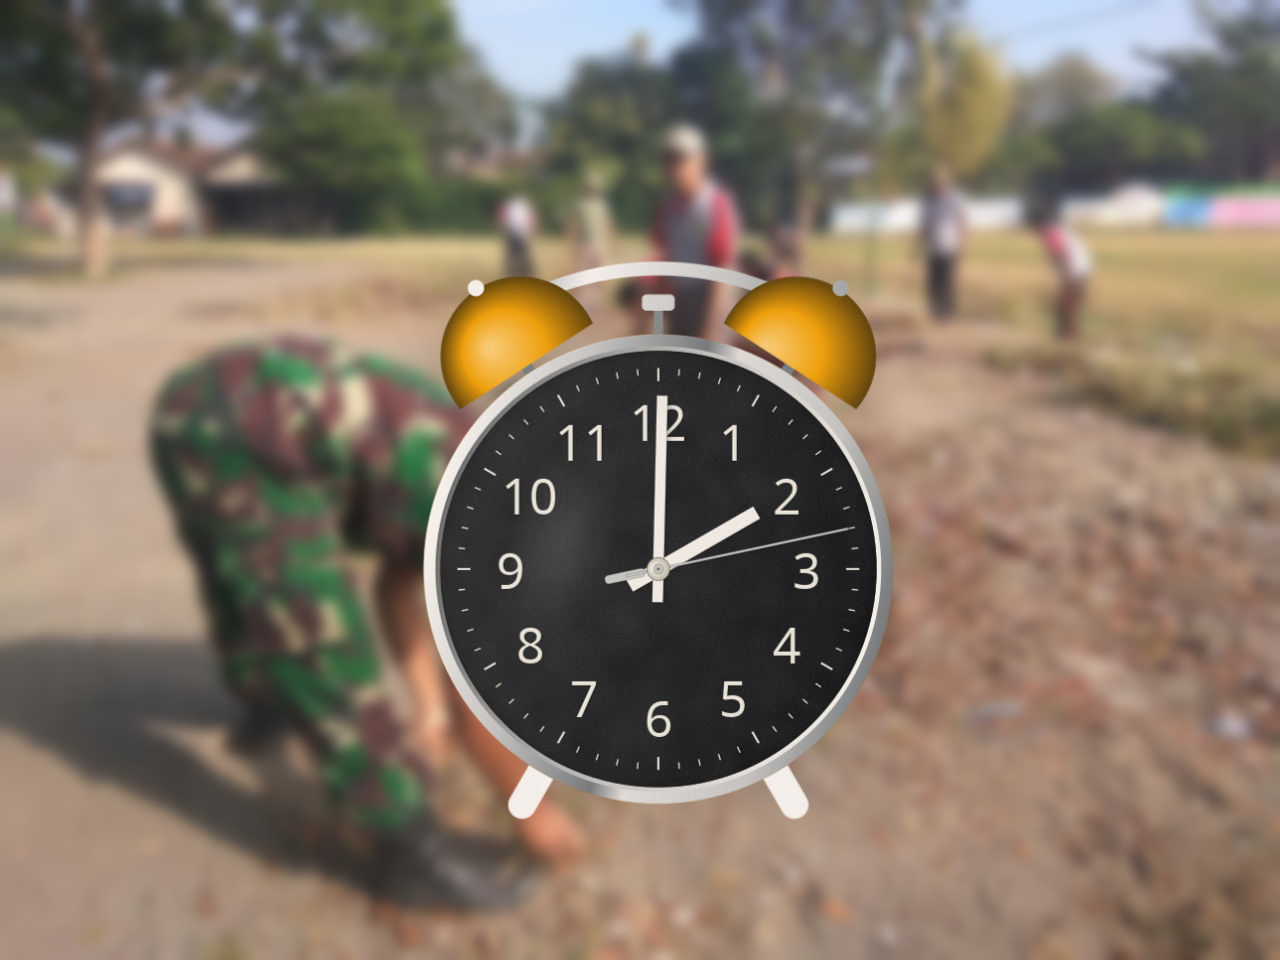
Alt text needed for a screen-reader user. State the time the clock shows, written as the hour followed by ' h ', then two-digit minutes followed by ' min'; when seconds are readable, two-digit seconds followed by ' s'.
2 h 00 min 13 s
